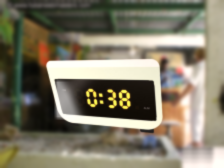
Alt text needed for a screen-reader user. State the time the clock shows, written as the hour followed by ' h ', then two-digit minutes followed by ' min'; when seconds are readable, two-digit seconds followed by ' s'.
0 h 38 min
